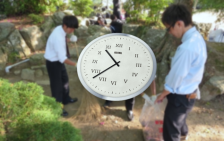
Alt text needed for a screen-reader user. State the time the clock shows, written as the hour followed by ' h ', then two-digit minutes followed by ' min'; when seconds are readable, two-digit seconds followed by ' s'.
10 h 38 min
